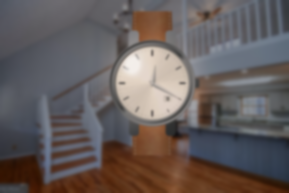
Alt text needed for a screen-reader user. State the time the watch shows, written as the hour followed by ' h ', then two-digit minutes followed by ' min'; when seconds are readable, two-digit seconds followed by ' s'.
12 h 20 min
